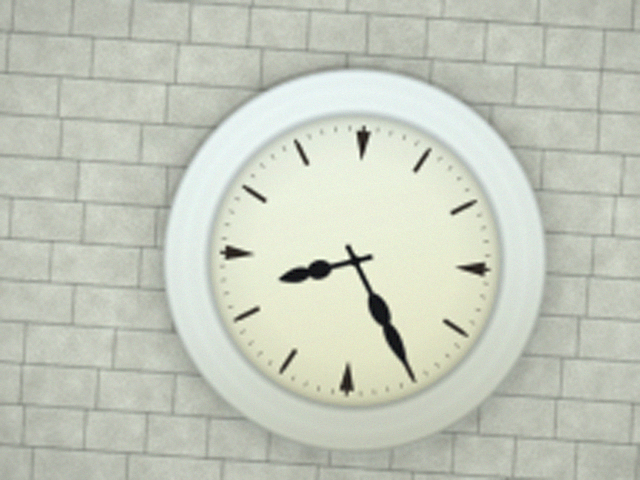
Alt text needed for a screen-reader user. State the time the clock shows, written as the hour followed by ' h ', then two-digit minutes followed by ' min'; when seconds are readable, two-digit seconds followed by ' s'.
8 h 25 min
